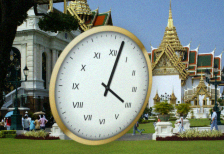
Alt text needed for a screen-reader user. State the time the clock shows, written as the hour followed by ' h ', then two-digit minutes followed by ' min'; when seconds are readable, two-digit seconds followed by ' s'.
4 h 02 min
